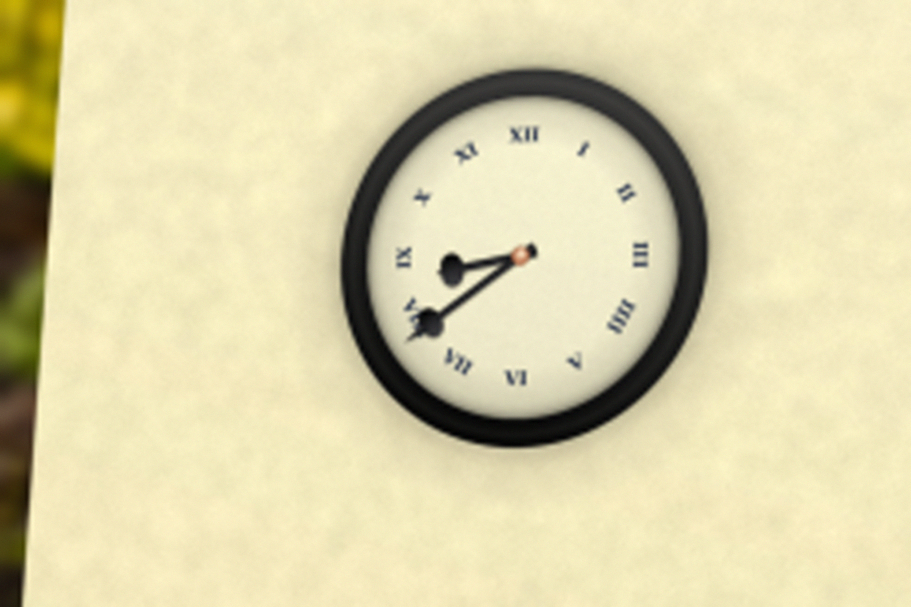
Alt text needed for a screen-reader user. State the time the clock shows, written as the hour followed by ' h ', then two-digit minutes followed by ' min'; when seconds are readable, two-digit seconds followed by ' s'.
8 h 39 min
